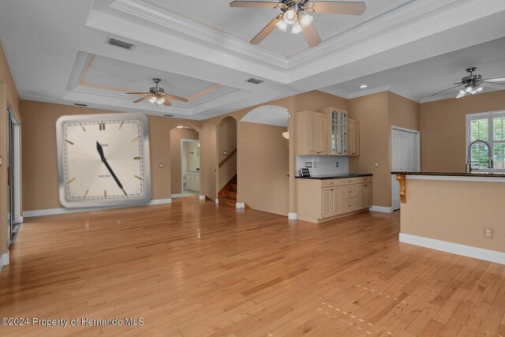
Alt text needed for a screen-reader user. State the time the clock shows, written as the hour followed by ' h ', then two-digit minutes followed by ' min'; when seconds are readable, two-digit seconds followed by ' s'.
11 h 25 min
